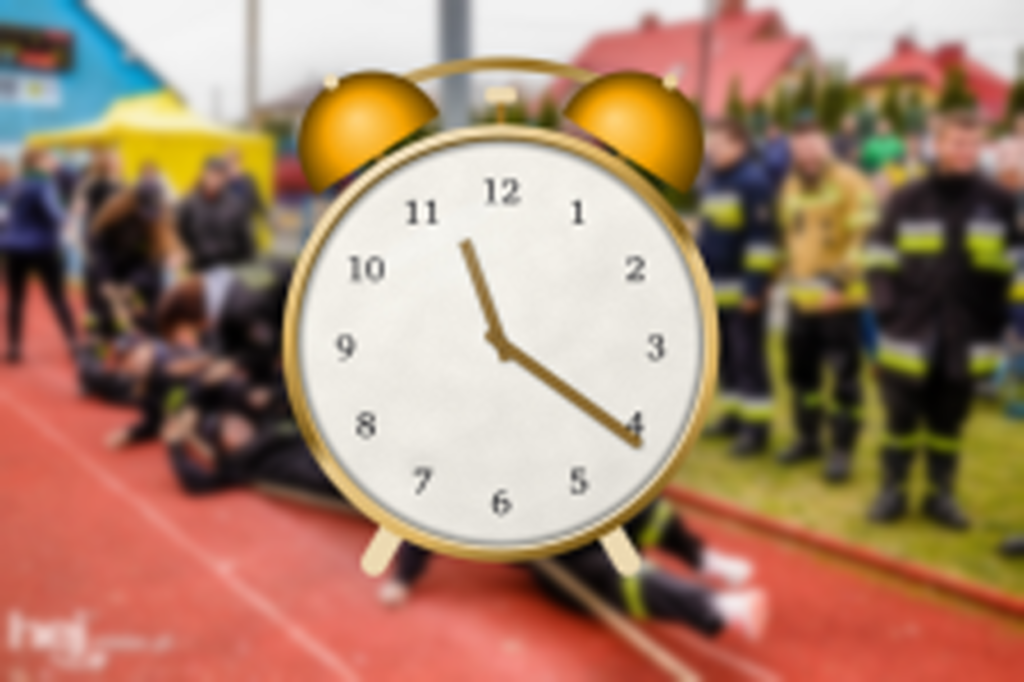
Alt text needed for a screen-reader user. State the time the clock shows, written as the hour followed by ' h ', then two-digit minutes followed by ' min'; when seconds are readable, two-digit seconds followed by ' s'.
11 h 21 min
